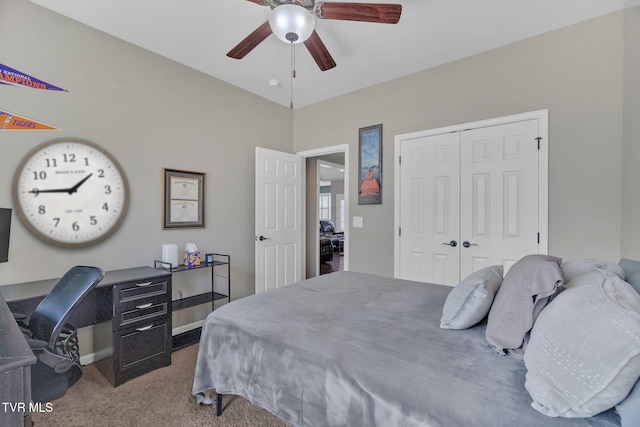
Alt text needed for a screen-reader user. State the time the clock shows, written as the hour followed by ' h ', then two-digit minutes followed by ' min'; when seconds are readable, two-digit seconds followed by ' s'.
1 h 45 min
